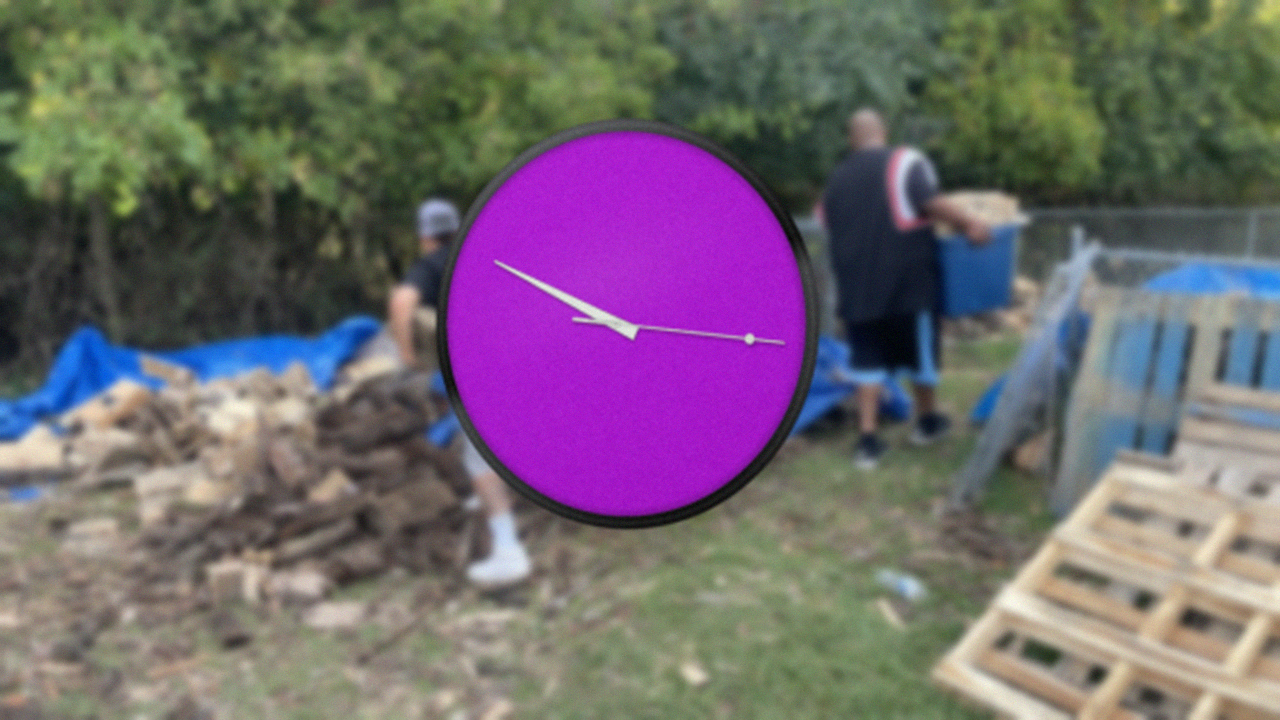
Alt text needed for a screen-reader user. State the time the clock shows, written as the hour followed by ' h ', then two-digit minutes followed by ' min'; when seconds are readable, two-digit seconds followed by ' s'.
9 h 49 min 16 s
